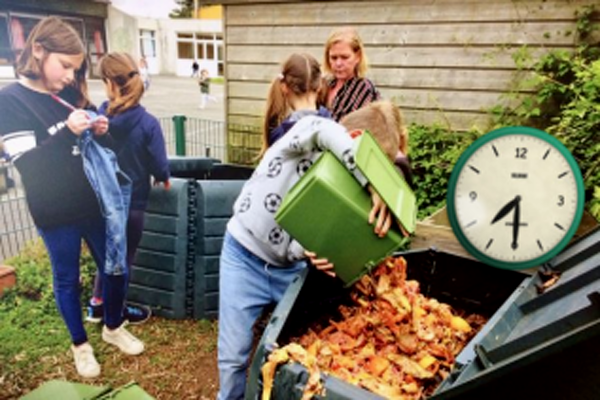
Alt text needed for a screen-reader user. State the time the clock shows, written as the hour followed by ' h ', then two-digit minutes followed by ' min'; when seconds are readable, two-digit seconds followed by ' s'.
7 h 30 min
